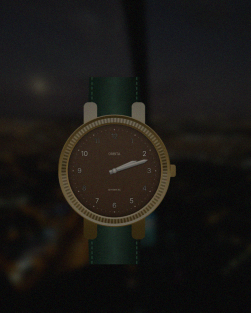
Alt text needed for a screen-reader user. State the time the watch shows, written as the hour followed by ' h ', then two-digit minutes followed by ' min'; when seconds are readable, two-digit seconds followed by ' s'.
2 h 12 min
